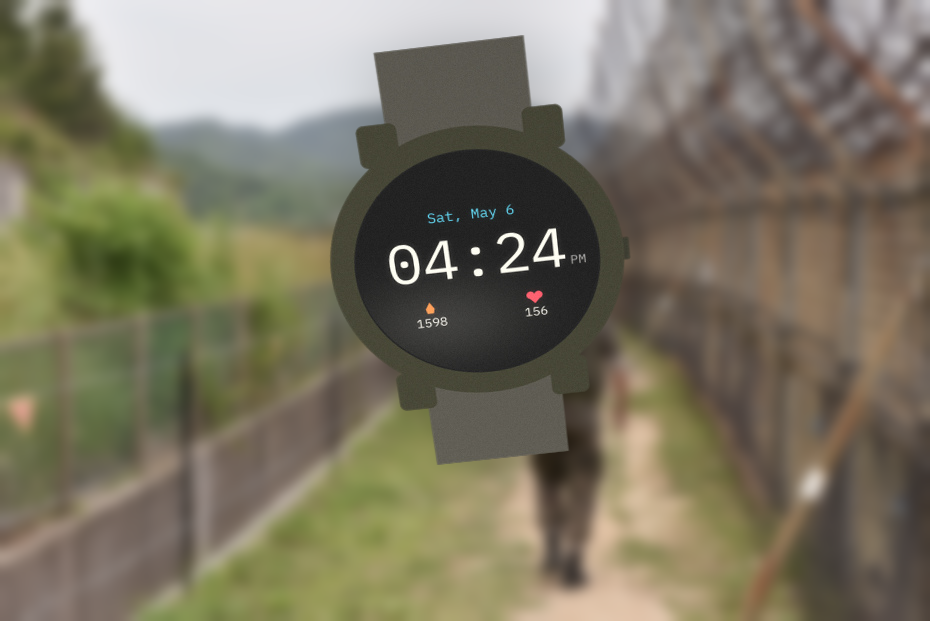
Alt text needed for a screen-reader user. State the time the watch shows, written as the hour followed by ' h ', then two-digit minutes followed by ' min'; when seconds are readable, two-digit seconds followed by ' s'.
4 h 24 min
